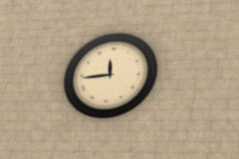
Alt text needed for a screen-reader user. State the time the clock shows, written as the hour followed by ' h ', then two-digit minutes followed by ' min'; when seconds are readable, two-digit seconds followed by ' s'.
11 h 44 min
